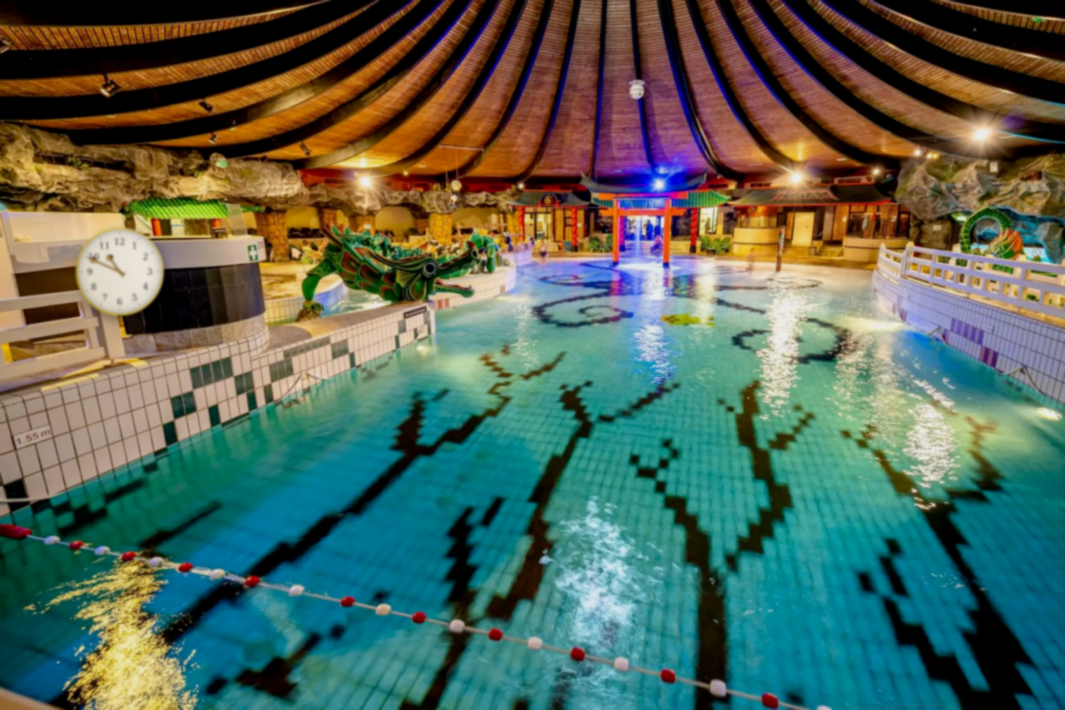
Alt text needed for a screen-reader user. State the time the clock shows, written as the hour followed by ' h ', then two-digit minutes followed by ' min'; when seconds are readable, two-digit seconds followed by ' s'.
10 h 49 min
